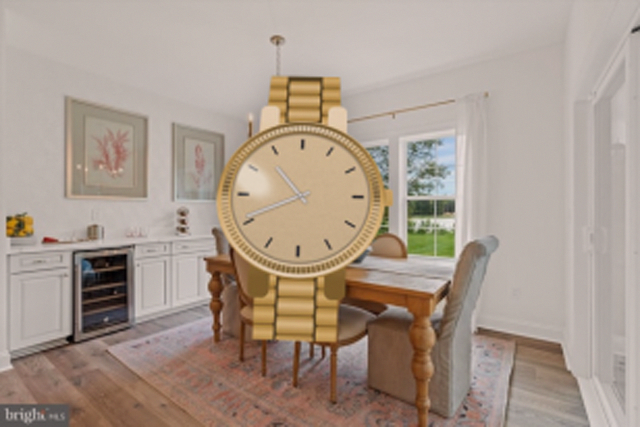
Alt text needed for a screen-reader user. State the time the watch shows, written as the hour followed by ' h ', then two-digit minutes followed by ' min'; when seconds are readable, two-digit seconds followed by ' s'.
10 h 41 min
